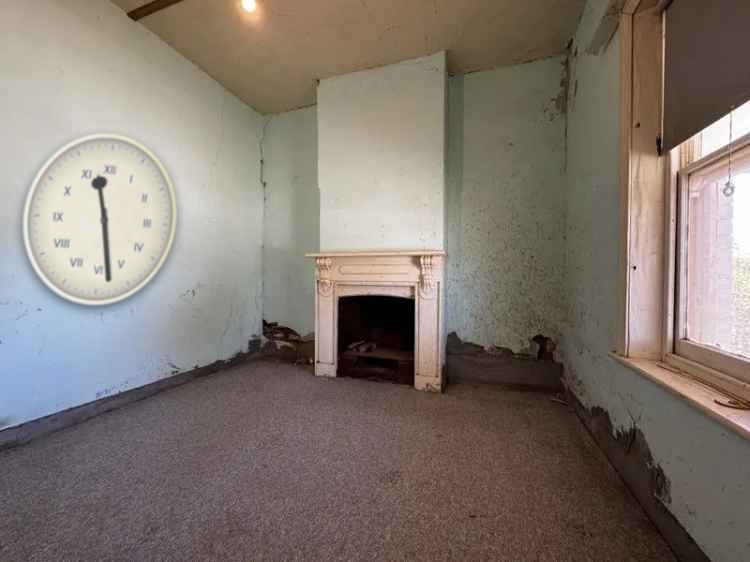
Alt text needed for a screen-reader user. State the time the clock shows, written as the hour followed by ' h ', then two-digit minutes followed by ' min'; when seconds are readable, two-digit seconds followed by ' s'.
11 h 28 min
